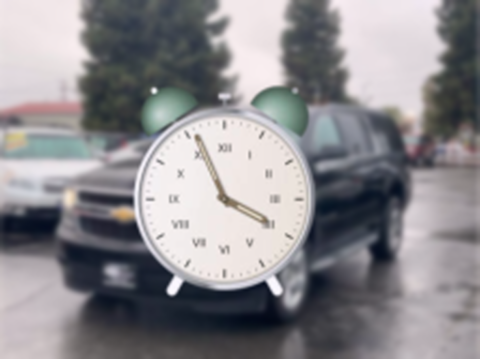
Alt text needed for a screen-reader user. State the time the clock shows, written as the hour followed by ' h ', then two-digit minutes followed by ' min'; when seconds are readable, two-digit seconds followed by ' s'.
3 h 56 min
